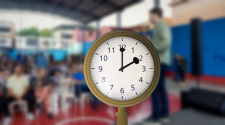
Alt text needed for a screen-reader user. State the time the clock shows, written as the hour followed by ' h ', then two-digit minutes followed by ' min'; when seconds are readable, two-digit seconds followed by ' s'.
2 h 00 min
